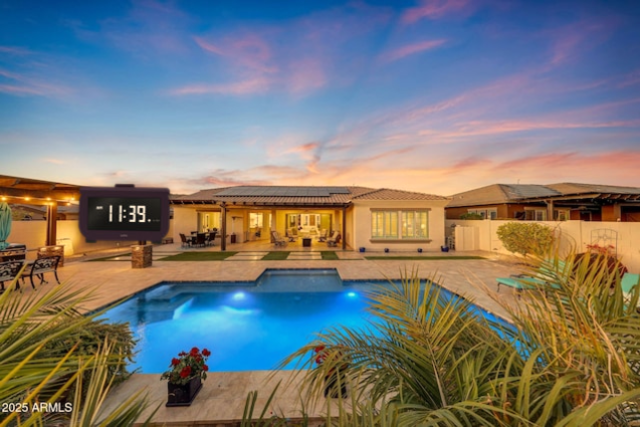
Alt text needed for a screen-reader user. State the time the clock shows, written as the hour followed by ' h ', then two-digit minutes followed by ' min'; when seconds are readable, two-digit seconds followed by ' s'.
11 h 39 min
